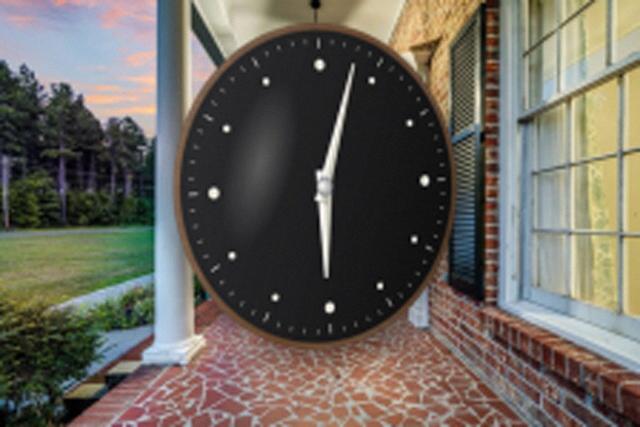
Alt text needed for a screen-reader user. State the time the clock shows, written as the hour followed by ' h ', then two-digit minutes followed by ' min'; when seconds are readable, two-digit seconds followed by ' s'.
6 h 03 min
